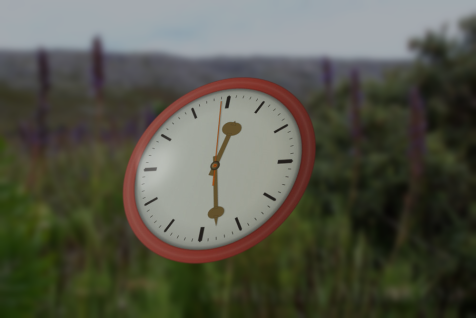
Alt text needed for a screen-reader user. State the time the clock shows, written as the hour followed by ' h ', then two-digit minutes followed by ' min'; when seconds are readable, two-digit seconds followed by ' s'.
12 h 27 min 59 s
